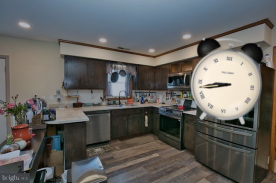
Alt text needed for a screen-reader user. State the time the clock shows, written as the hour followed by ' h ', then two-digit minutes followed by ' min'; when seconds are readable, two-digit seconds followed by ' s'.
8 h 43 min
